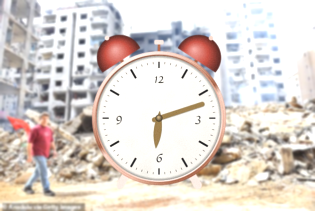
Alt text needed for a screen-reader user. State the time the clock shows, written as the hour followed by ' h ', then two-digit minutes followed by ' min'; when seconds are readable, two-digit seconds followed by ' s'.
6 h 12 min
